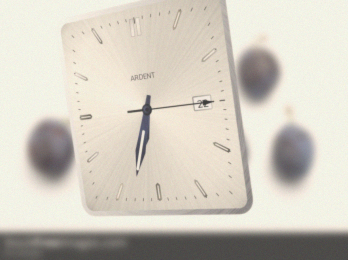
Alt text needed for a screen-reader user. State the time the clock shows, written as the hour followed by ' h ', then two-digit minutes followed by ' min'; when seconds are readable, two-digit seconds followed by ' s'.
6 h 33 min 15 s
